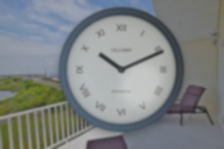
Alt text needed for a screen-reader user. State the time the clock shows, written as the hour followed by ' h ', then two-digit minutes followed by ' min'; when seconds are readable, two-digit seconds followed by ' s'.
10 h 11 min
